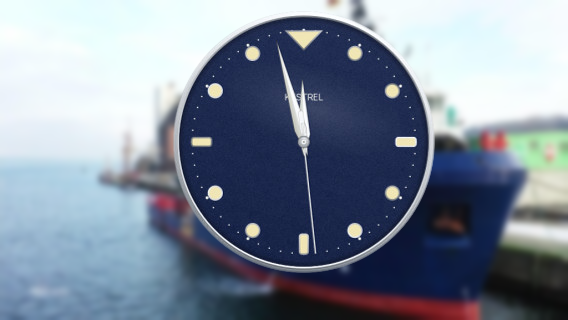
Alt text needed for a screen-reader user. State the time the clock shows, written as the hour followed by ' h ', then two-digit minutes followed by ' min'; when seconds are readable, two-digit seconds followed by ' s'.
11 h 57 min 29 s
